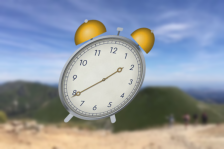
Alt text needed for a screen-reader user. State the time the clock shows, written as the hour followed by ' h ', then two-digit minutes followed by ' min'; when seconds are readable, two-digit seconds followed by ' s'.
1 h 39 min
